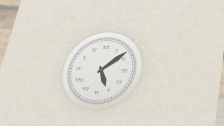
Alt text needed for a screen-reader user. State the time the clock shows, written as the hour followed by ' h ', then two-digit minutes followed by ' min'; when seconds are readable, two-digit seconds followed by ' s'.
5 h 08 min
